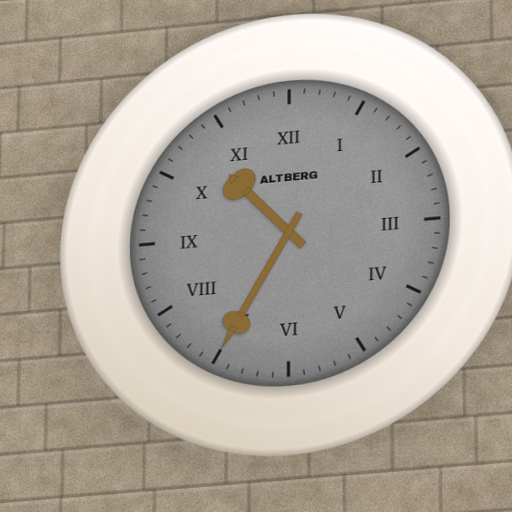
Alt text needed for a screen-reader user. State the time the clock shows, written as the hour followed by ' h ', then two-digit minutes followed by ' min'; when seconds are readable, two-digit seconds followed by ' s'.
10 h 35 min
